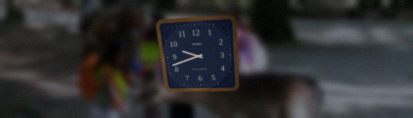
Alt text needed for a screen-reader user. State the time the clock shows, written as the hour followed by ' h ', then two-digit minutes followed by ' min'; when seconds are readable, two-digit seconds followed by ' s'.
9 h 42 min
